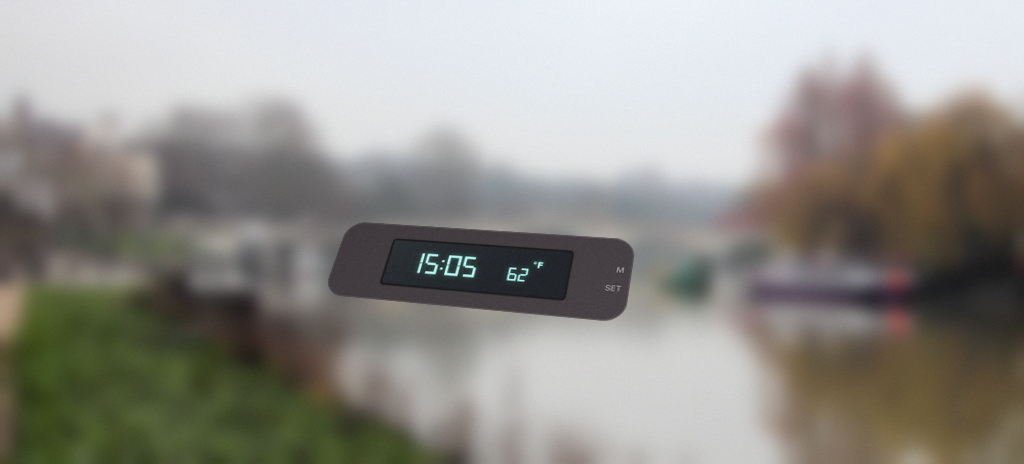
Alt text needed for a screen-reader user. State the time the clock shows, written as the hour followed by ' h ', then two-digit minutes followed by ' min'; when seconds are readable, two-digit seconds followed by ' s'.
15 h 05 min
